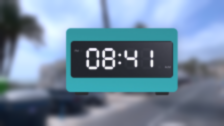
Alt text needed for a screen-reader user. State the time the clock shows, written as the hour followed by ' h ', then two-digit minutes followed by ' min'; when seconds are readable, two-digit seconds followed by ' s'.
8 h 41 min
